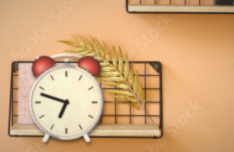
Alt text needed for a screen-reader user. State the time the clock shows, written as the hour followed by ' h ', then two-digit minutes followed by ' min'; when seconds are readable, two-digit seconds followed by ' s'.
6 h 48 min
